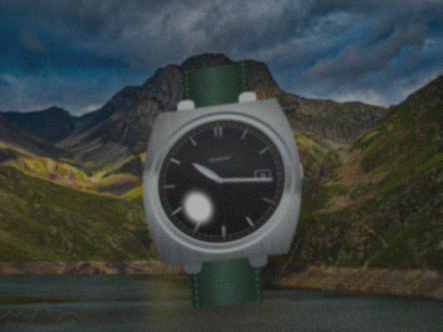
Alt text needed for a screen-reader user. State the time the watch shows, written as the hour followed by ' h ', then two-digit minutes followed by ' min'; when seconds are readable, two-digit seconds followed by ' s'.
10 h 16 min
